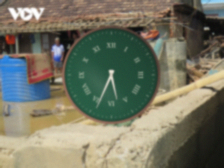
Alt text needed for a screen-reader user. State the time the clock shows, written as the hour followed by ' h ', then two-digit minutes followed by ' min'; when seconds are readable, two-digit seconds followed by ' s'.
5 h 34 min
